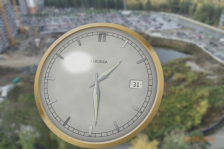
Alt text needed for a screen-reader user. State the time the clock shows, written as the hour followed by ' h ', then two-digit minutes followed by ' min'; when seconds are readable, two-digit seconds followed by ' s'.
1 h 29 min
